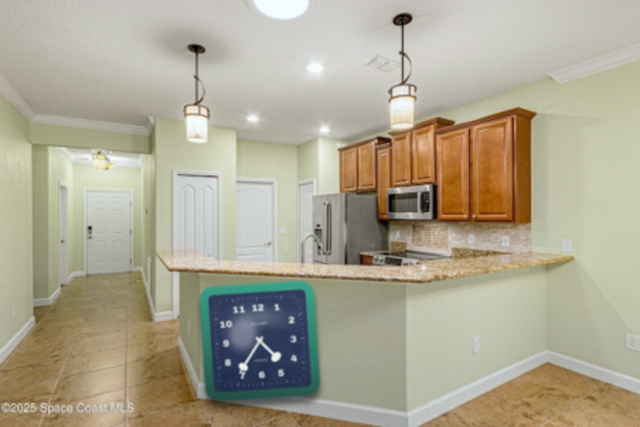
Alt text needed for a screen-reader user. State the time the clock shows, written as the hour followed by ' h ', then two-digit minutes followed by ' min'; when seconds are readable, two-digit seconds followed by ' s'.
4 h 36 min
